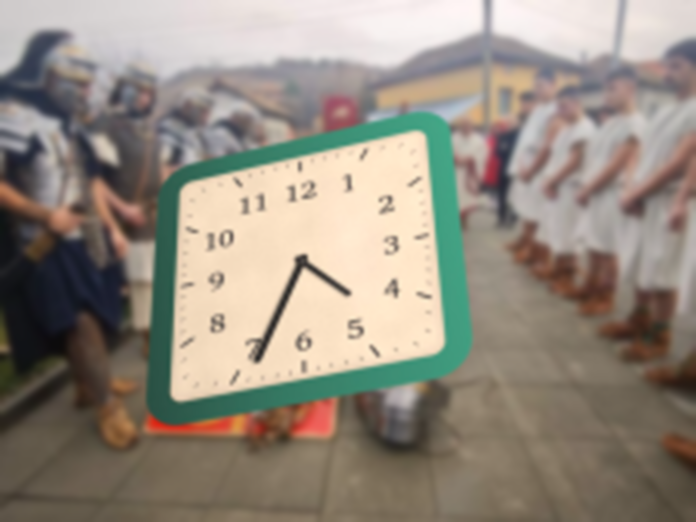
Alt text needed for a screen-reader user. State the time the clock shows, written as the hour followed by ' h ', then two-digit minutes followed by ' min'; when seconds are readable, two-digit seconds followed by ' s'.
4 h 34 min
